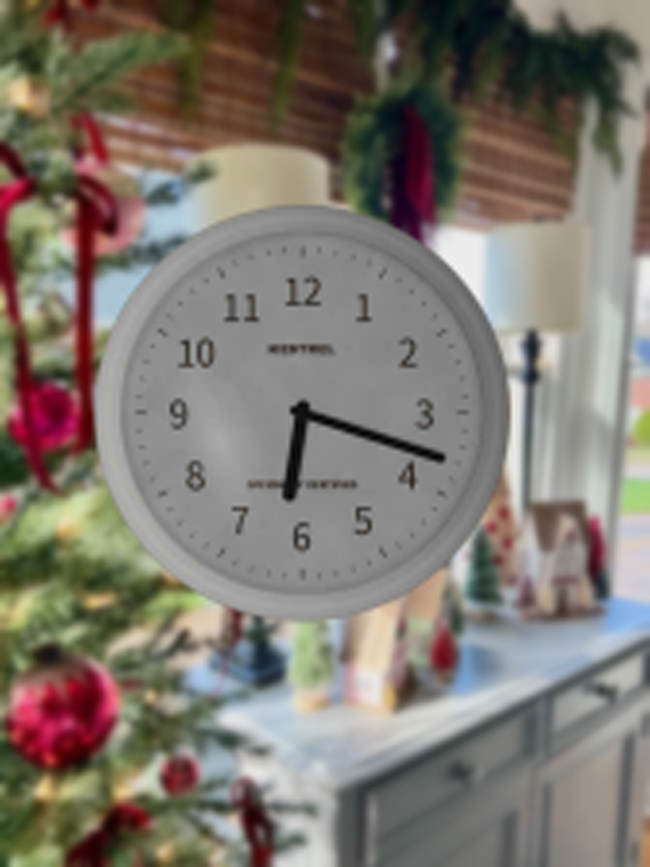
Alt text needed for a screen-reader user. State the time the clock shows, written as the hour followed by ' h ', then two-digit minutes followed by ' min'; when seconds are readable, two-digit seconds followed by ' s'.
6 h 18 min
